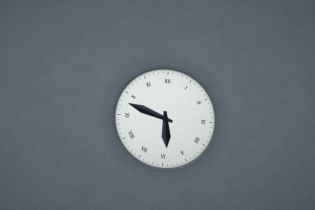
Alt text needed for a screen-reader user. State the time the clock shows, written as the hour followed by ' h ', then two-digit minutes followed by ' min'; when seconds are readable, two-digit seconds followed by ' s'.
5 h 48 min
